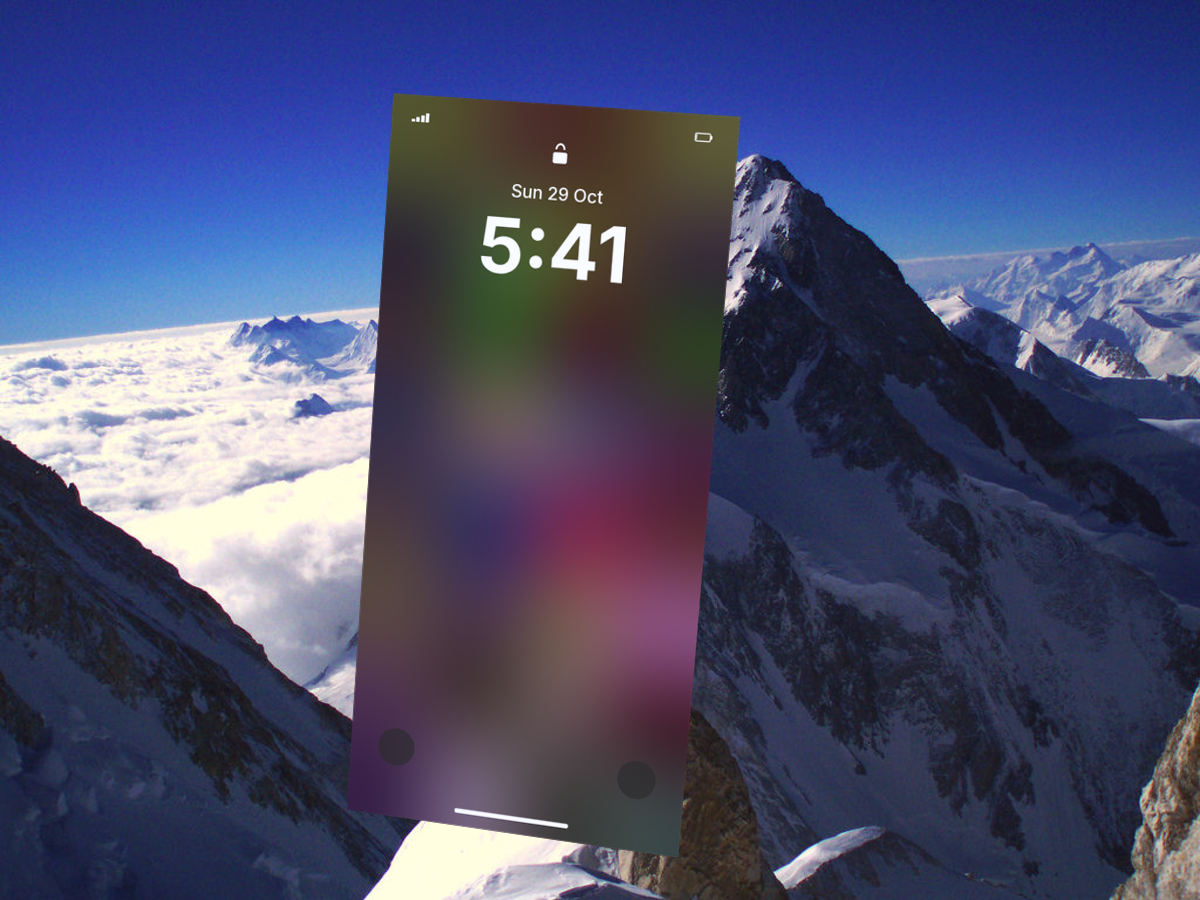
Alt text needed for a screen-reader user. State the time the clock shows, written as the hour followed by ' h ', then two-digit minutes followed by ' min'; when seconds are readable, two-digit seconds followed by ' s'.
5 h 41 min
